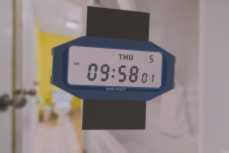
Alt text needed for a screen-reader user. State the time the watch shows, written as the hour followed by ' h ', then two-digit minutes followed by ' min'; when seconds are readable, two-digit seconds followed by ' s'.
9 h 58 min 01 s
